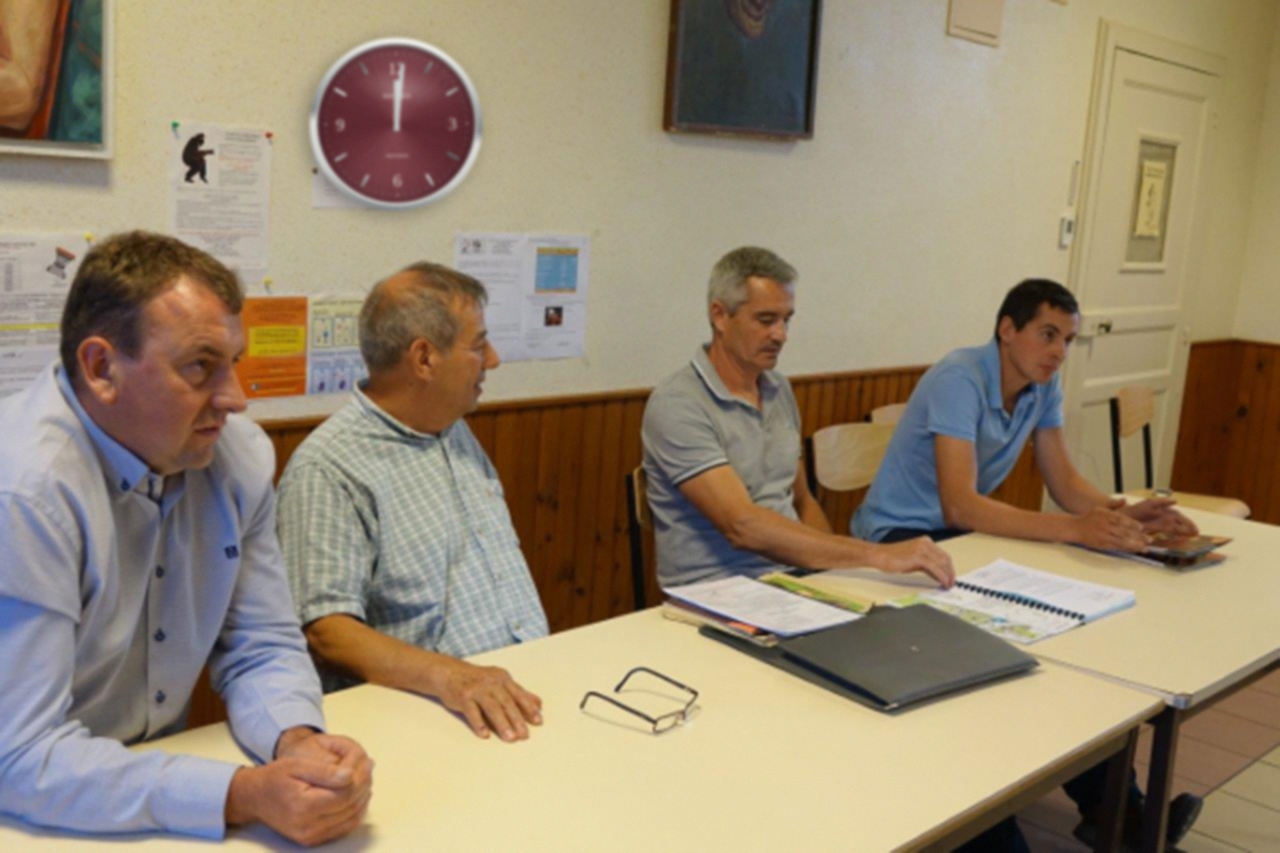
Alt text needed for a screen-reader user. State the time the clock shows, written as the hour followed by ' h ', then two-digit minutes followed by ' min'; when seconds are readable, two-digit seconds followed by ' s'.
12 h 01 min
